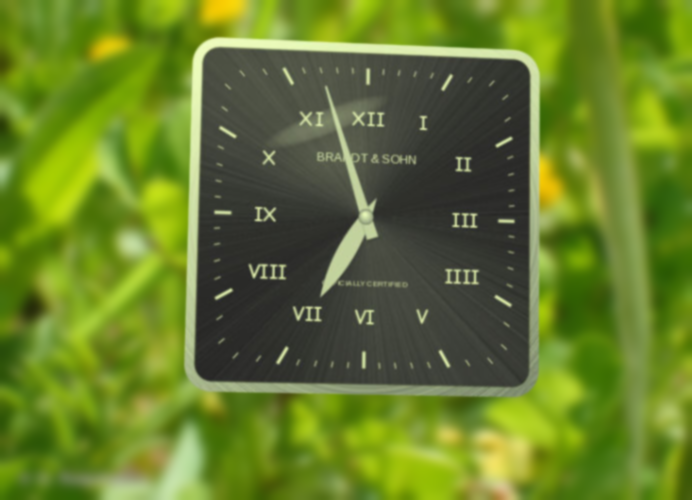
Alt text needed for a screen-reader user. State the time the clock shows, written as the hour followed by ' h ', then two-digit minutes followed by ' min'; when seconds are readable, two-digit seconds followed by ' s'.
6 h 57 min
